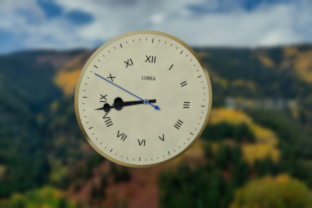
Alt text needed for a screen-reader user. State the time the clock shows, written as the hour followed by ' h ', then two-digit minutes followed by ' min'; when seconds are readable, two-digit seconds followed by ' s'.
8 h 42 min 49 s
